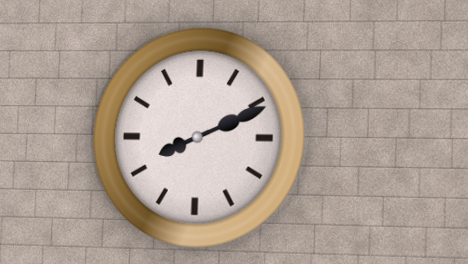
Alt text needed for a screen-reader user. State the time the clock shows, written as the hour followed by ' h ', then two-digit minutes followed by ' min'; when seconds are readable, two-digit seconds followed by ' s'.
8 h 11 min
